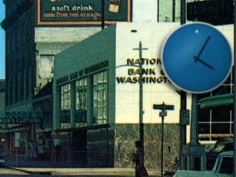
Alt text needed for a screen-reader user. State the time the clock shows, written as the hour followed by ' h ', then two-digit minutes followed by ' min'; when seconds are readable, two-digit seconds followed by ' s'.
4 h 05 min
